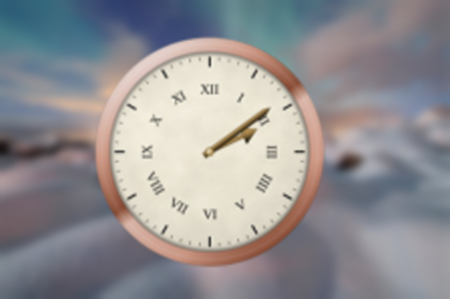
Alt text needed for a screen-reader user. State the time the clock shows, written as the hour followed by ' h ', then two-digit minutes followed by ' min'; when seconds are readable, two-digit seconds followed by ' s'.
2 h 09 min
